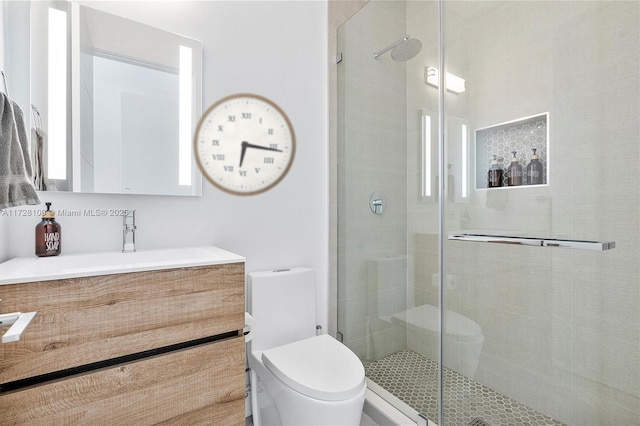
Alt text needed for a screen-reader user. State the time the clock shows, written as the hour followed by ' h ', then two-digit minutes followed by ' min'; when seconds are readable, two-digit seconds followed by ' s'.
6 h 16 min
